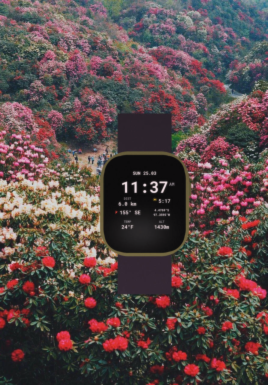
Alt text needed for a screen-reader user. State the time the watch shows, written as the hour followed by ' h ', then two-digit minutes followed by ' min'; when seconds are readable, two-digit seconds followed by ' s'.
11 h 37 min
